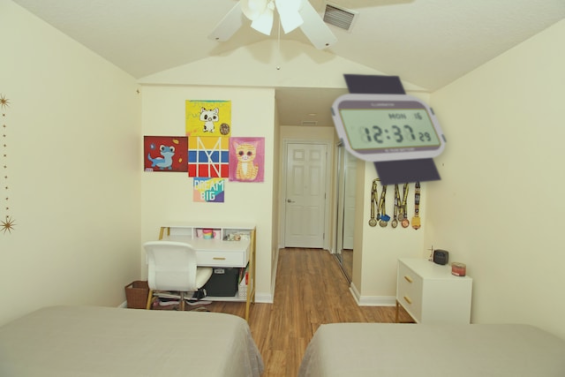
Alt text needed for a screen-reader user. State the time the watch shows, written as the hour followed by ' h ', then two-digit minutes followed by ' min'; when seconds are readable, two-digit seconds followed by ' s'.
12 h 37 min
